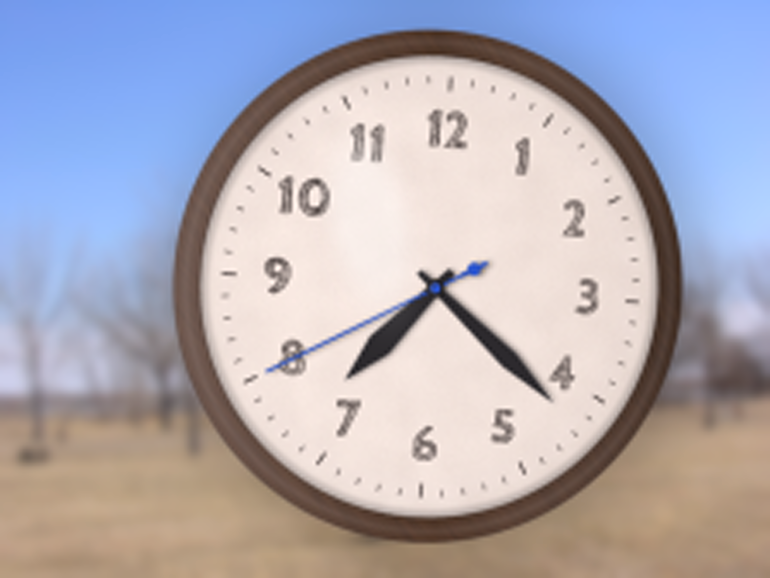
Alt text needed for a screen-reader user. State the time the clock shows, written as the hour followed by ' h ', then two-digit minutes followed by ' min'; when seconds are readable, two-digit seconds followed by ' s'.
7 h 21 min 40 s
